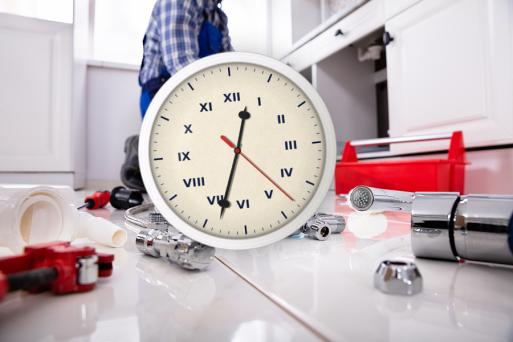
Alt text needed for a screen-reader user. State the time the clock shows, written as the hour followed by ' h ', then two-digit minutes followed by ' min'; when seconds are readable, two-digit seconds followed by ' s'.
12 h 33 min 23 s
